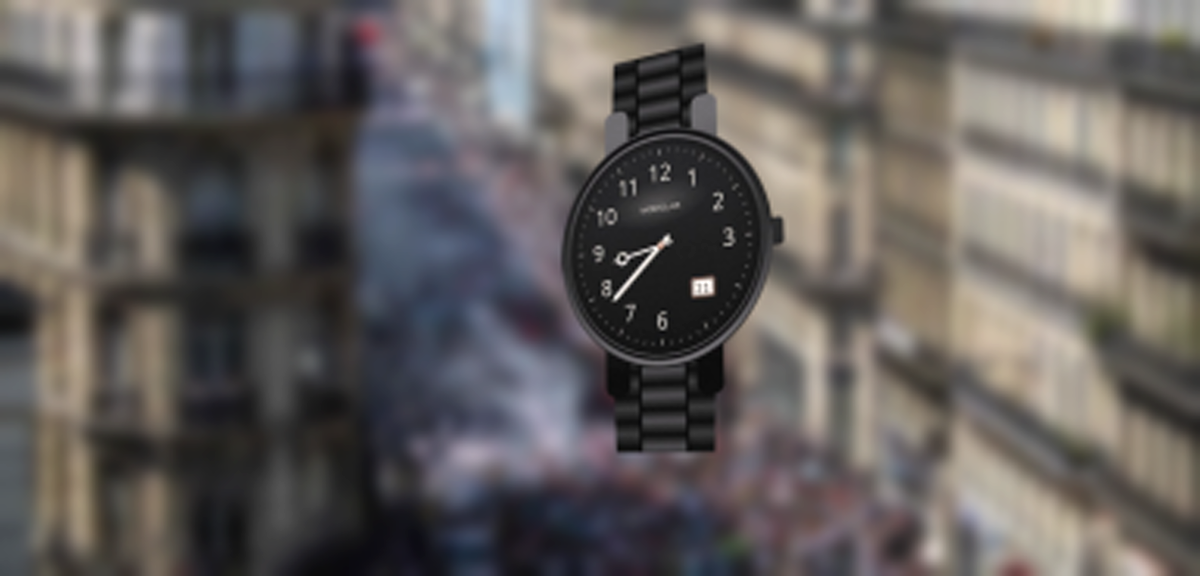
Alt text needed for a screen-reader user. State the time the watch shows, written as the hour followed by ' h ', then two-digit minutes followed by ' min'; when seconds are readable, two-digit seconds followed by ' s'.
8 h 38 min
